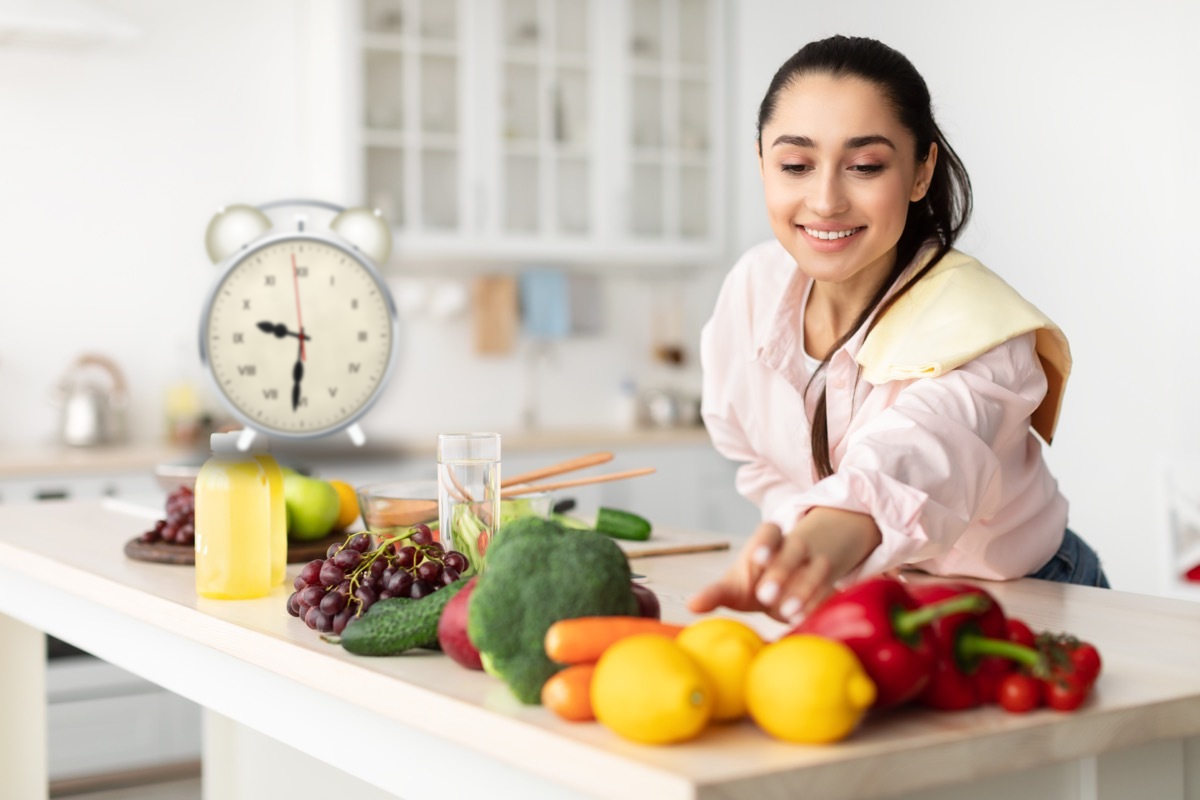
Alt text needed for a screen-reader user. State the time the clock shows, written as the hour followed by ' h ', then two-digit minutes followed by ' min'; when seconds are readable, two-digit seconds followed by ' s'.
9 h 30 min 59 s
